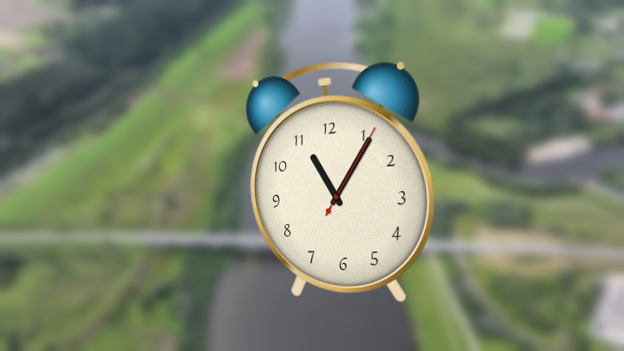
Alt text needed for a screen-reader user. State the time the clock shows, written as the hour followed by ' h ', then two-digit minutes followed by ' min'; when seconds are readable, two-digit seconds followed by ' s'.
11 h 06 min 06 s
